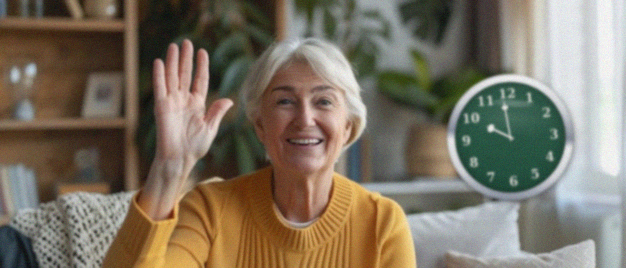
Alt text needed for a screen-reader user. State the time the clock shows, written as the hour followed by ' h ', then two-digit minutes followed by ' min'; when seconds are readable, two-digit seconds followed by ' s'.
9 h 59 min
